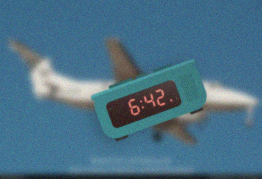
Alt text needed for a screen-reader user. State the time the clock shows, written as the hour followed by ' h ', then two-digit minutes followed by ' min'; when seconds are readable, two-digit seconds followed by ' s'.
6 h 42 min
